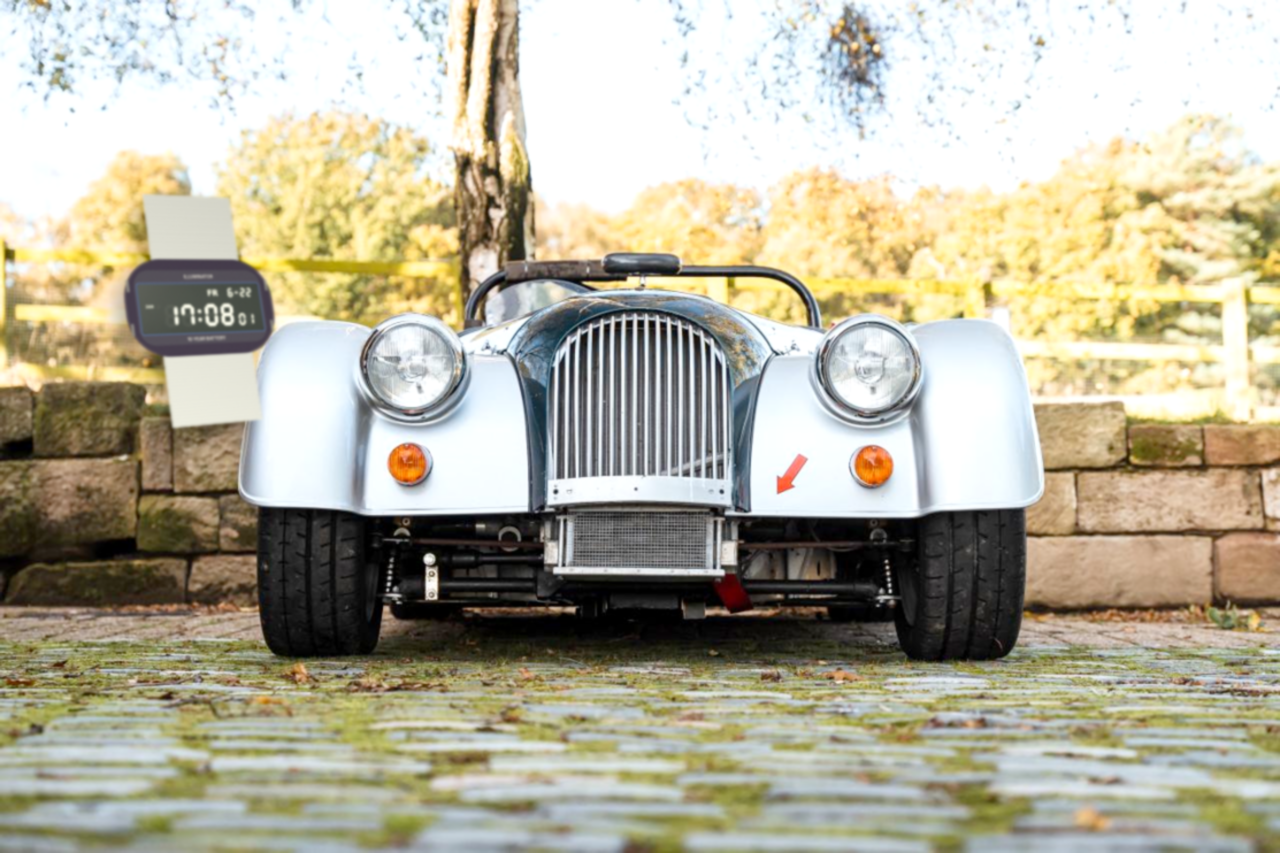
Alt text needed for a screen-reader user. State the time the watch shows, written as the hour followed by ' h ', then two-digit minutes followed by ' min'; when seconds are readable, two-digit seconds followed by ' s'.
17 h 08 min
